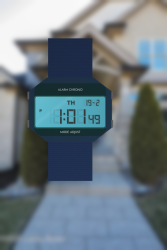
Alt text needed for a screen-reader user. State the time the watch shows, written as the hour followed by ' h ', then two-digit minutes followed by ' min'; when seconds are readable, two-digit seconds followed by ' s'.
1 h 01 min 49 s
